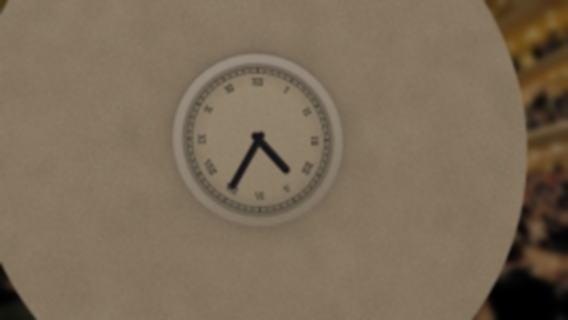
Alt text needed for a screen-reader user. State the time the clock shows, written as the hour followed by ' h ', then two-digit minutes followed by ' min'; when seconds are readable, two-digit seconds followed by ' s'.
4 h 35 min
